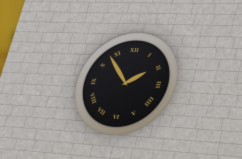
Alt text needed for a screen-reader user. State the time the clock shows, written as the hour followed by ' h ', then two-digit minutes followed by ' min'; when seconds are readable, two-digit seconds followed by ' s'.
1 h 53 min
